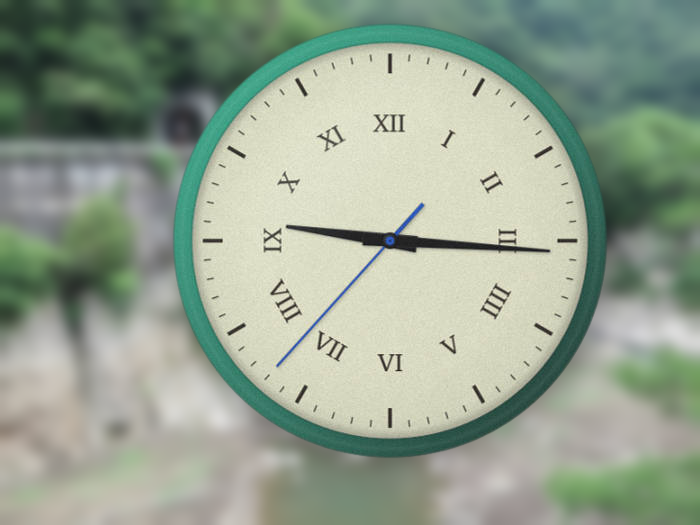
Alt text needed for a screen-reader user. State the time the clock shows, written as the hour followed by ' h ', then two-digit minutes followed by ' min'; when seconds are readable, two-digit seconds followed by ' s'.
9 h 15 min 37 s
